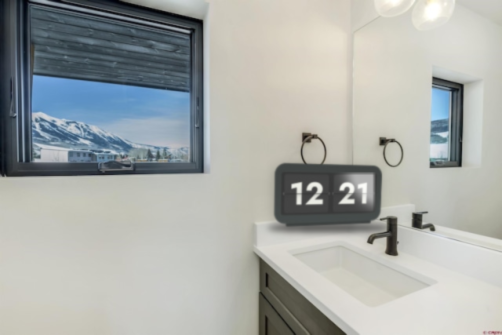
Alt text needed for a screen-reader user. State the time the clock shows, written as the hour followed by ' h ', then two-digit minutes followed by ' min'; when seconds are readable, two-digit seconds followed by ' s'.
12 h 21 min
